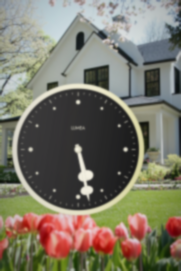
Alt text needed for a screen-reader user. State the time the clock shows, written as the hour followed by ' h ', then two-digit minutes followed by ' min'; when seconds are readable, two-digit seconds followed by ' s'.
5 h 28 min
